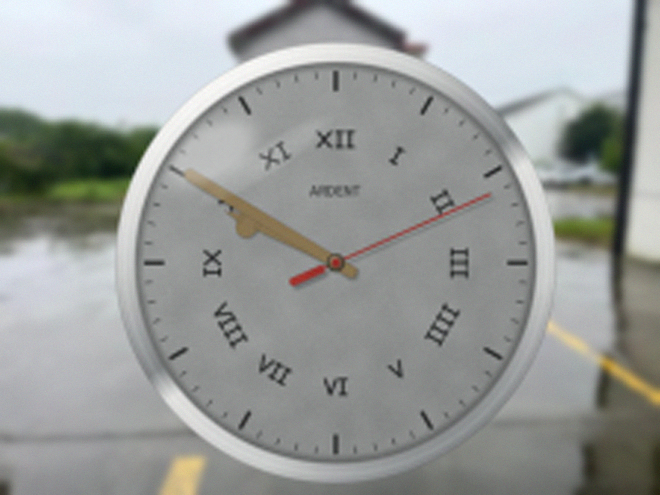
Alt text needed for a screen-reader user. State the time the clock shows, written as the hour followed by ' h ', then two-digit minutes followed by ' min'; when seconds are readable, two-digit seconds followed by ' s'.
9 h 50 min 11 s
